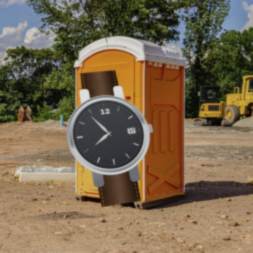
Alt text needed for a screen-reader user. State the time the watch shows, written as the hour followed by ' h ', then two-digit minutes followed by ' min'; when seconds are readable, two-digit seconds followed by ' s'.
7 h 54 min
